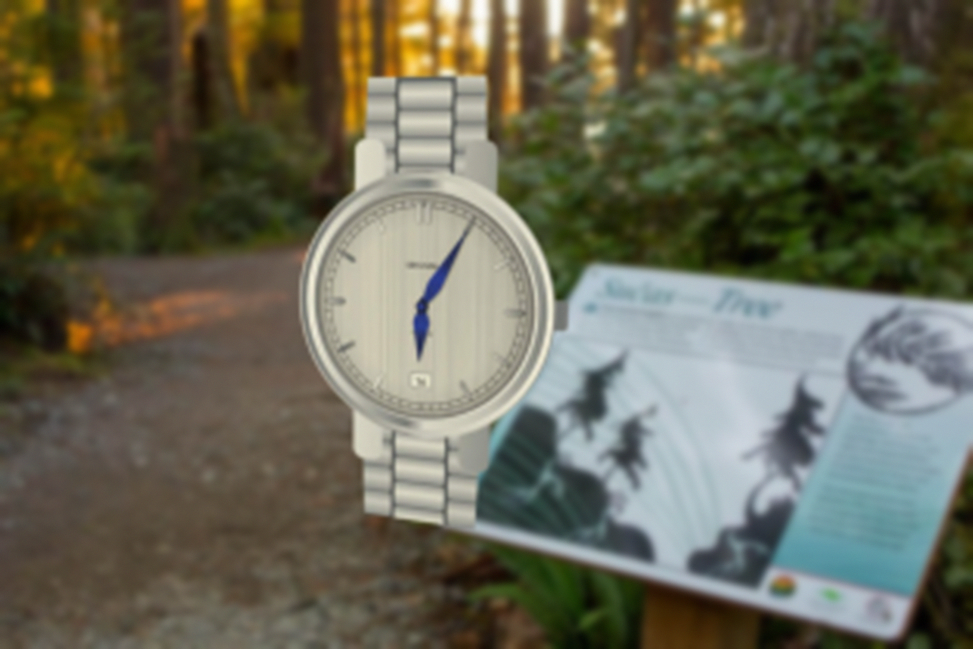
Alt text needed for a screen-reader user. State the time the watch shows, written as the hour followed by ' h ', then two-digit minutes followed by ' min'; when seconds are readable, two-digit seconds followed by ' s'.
6 h 05 min
